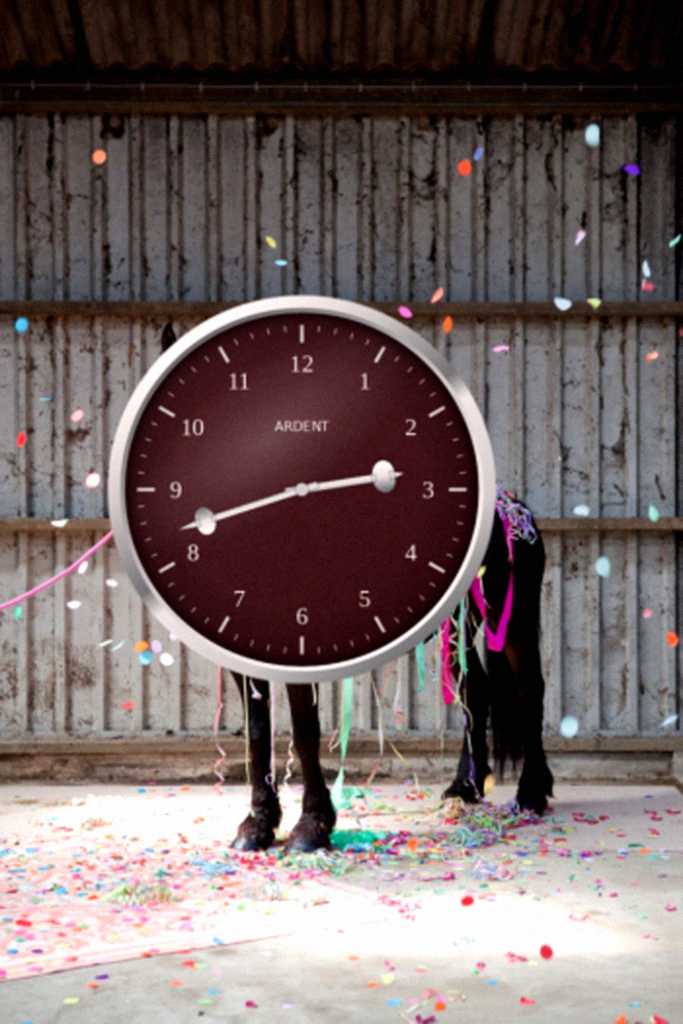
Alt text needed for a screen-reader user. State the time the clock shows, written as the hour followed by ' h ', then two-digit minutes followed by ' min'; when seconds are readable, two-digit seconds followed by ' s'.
2 h 42 min
